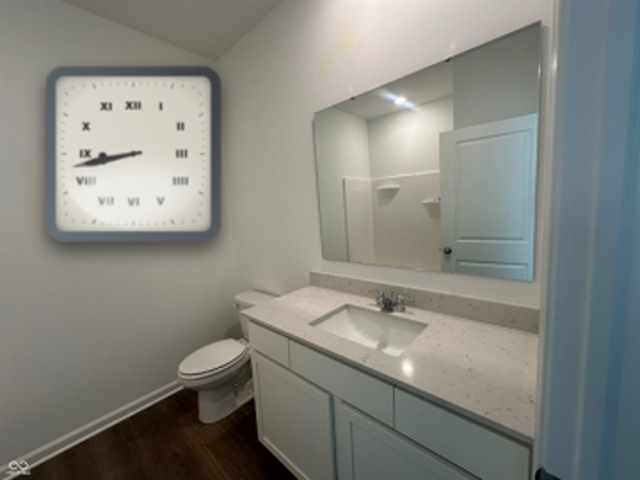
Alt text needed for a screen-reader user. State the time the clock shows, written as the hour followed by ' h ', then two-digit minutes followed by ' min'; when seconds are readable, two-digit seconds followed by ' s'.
8 h 43 min
